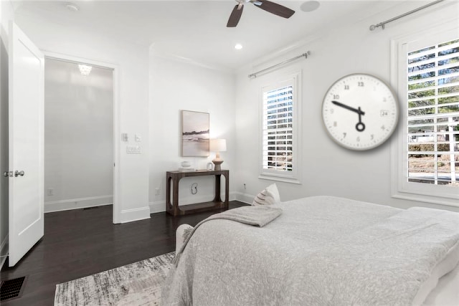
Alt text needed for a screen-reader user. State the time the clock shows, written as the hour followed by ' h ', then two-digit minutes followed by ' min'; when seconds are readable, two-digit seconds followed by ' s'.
5 h 48 min
